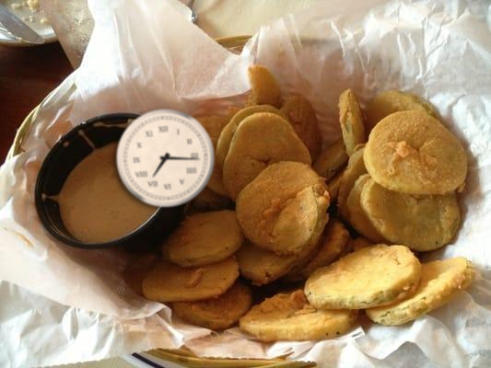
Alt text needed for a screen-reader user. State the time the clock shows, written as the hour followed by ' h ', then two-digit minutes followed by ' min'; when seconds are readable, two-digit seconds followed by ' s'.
7 h 16 min
